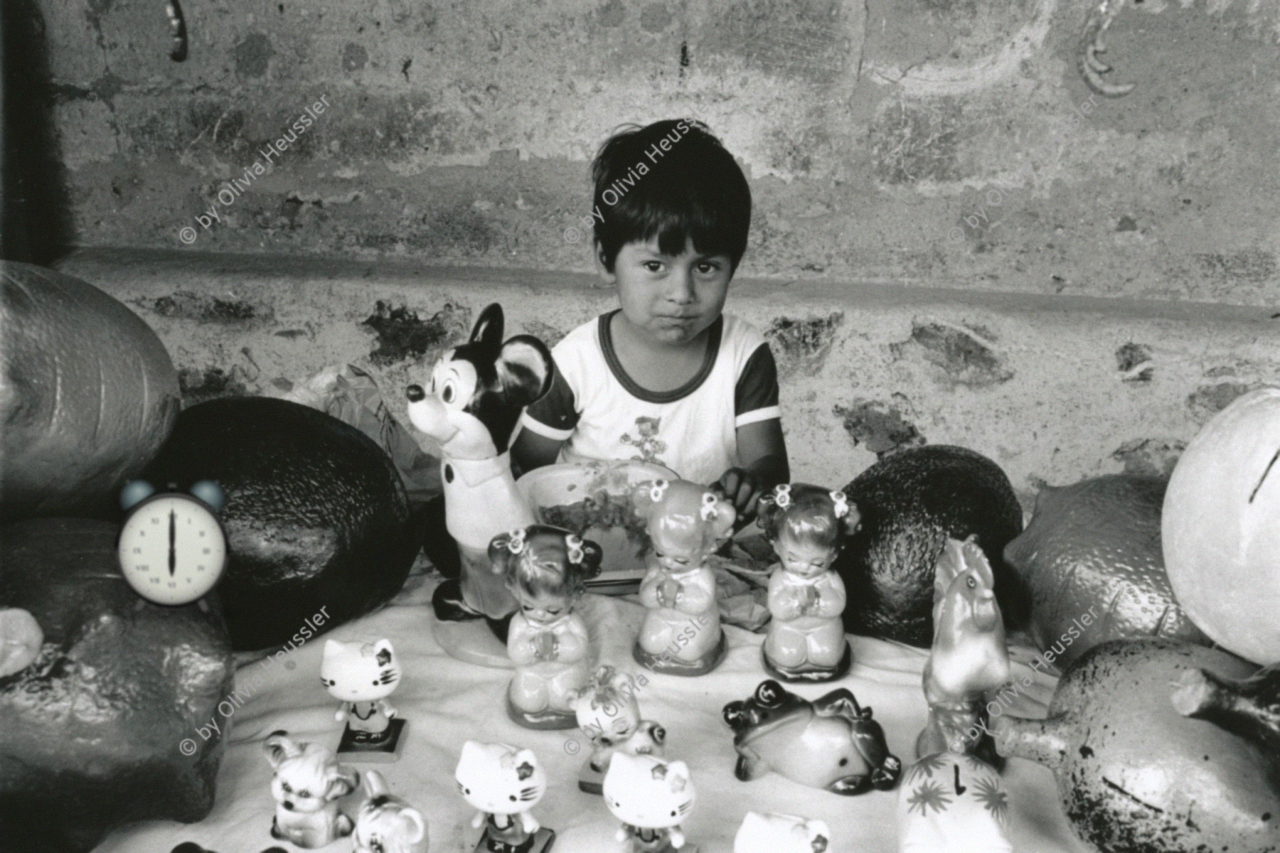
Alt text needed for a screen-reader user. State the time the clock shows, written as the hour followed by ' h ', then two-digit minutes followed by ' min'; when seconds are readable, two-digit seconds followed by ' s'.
6 h 00 min
